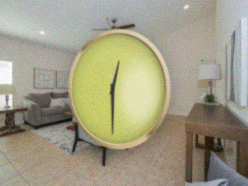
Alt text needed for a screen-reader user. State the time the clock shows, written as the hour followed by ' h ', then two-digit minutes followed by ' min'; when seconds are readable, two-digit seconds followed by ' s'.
12 h 30 min
